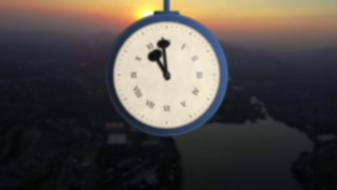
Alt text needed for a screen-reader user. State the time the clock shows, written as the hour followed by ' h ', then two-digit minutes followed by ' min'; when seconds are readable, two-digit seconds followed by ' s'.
10 h 59 min
